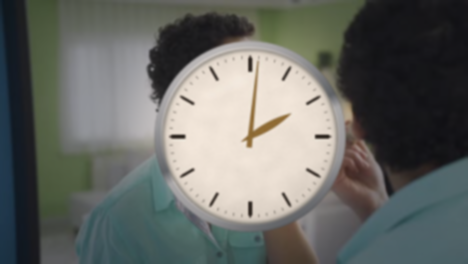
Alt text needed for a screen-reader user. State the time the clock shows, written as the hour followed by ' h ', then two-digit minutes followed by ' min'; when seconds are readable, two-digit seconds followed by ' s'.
2 h 01 min
